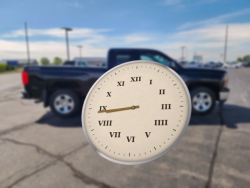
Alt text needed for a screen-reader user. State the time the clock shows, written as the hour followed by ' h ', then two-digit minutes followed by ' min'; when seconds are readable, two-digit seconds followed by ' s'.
8 h 44 min
